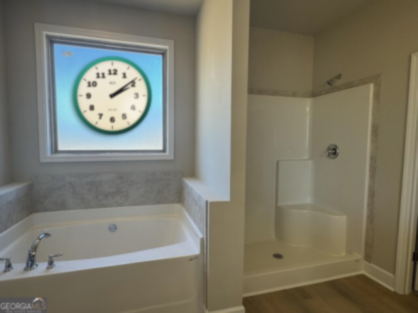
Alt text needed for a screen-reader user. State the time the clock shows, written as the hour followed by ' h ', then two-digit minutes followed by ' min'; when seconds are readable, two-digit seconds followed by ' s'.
2 h 09 min
